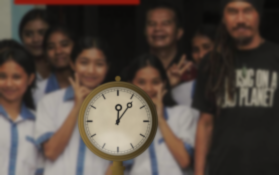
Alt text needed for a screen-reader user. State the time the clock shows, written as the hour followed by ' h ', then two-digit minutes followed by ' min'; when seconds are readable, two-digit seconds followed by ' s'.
12 h 06 min
